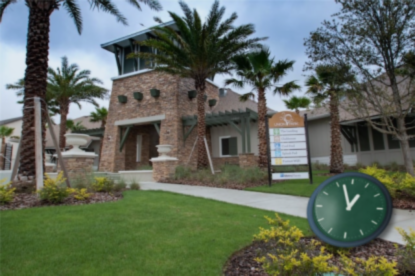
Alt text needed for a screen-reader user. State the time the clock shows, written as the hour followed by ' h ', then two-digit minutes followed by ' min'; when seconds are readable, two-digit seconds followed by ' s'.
12 h 57 min
